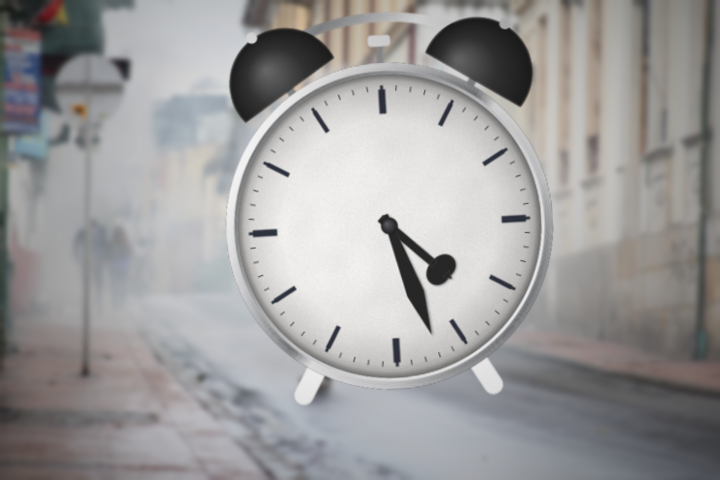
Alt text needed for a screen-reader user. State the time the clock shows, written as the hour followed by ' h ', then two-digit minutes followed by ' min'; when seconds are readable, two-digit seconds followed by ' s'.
4 h 27 min
